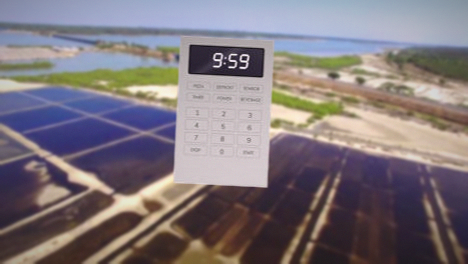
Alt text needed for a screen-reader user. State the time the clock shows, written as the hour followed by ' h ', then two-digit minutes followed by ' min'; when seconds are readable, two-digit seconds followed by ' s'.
9 h 59 min
